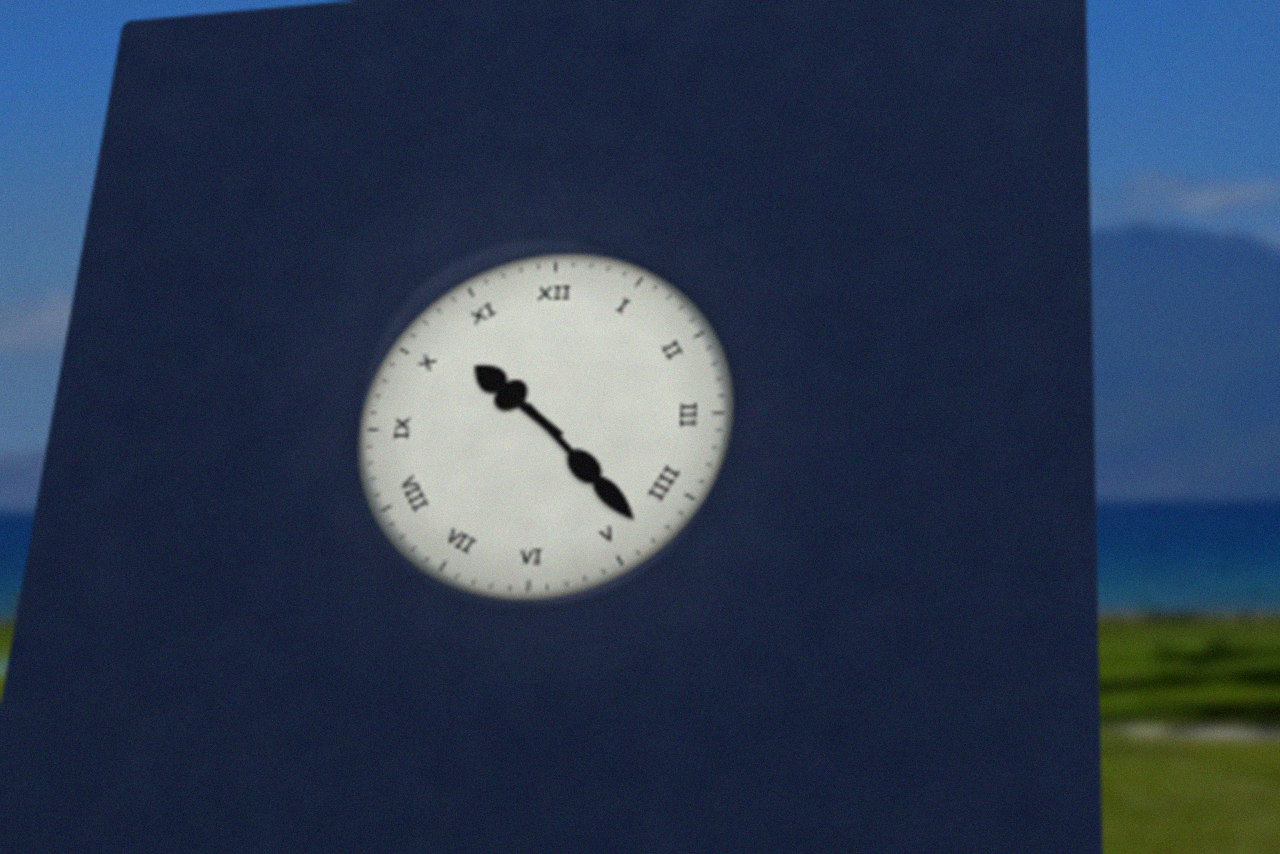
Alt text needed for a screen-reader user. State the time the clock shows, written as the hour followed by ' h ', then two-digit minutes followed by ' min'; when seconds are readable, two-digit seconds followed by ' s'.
10 h 23 min
